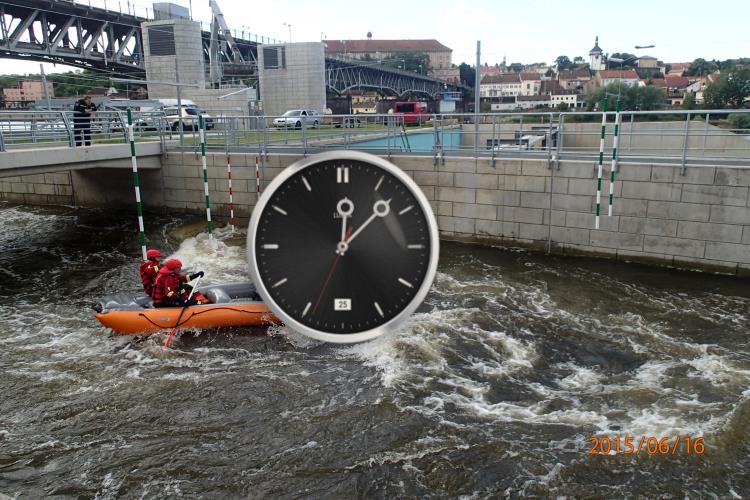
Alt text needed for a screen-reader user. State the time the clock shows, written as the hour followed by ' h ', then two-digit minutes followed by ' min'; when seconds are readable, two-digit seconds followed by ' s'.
12 h 07 min 34 s
